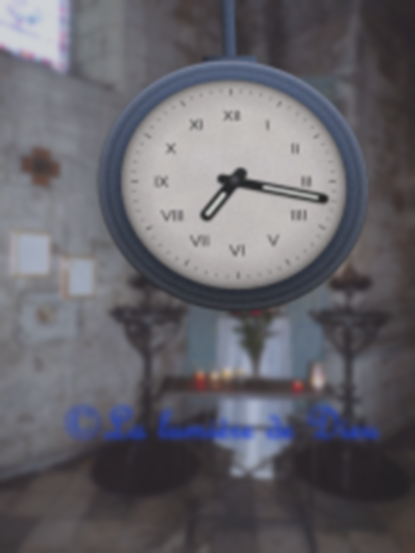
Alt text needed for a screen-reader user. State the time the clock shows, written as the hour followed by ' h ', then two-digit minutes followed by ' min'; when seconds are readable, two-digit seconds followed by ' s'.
7 h 17 min
